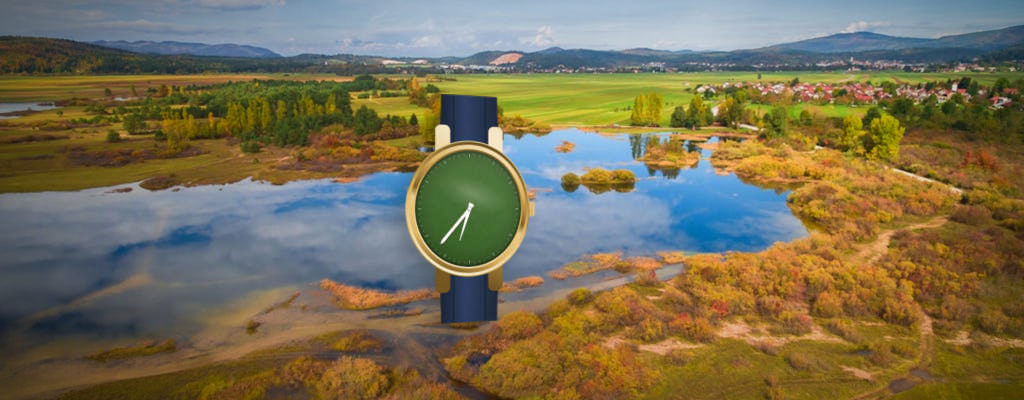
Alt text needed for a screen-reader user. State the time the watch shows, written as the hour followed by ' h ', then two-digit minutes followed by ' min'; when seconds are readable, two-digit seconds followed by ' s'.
6 h 37 min
